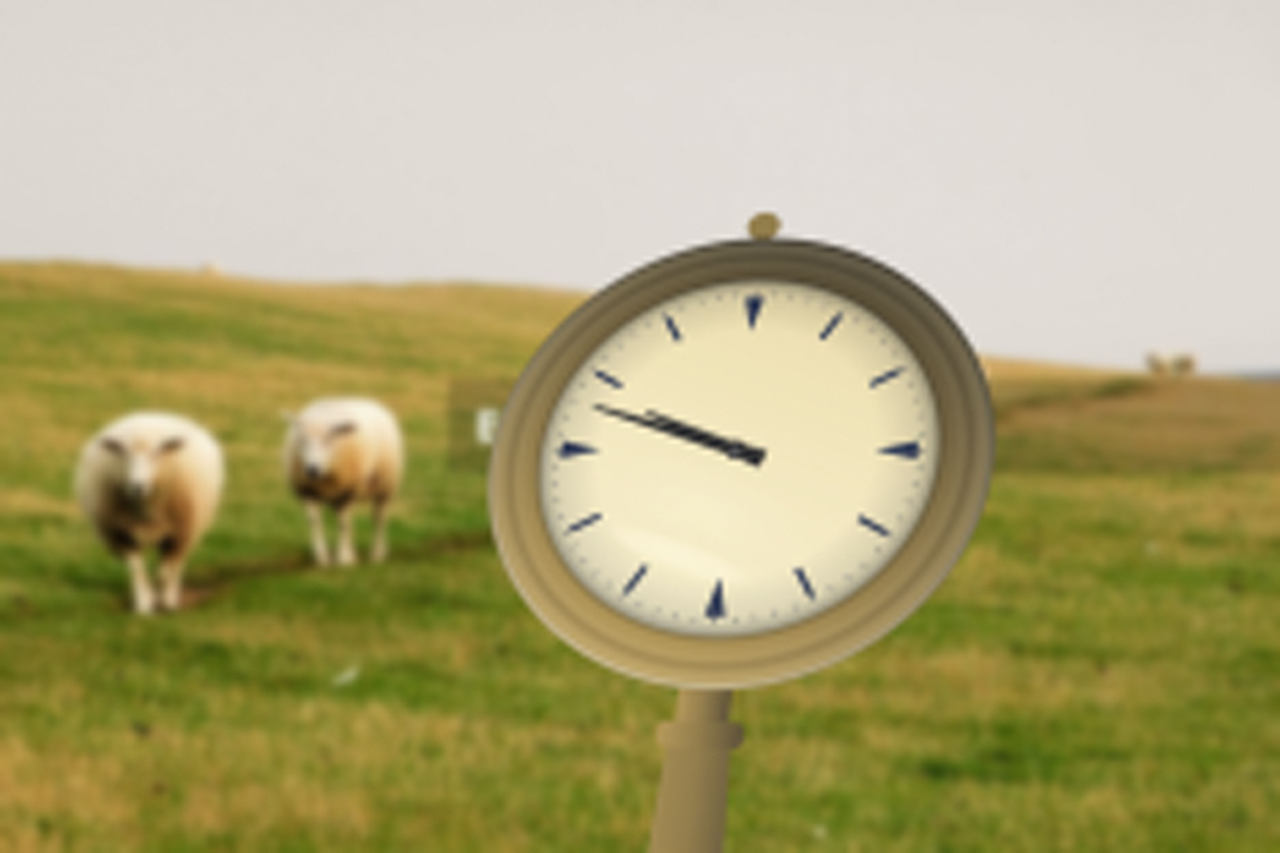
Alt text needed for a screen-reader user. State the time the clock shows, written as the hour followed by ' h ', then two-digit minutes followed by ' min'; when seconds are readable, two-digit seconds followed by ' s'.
9 h 48 min
